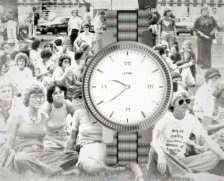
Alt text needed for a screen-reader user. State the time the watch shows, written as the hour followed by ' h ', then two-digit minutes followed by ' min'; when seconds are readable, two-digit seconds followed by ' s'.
9 h 39 min
